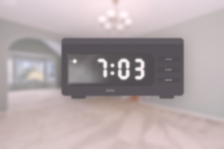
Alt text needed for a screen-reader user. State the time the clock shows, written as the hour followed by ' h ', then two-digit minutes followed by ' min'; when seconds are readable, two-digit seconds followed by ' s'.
7 h 03 min
